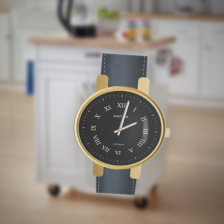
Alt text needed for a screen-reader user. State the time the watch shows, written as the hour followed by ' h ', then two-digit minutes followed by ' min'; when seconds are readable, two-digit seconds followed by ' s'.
2 h 02 min
